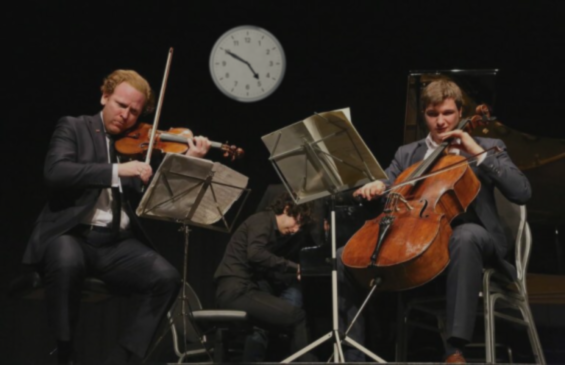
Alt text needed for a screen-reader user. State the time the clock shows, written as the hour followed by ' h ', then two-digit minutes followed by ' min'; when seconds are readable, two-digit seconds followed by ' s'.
4 h 50 min
